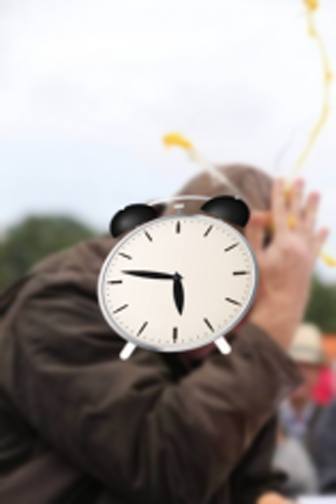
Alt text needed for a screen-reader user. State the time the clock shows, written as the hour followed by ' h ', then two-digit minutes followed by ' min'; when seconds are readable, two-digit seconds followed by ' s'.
5 h 47 min
